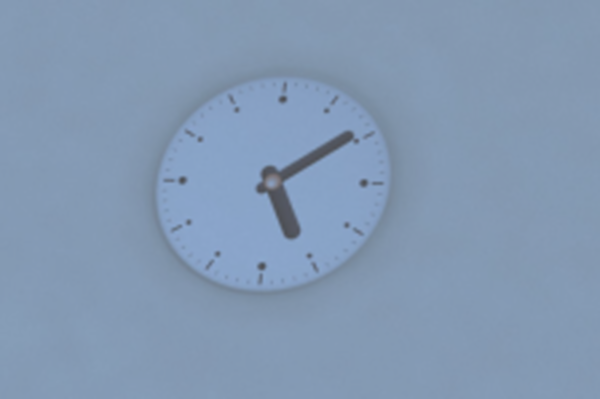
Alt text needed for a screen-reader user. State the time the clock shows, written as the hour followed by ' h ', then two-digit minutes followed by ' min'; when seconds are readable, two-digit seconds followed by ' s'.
5 h 09 min
